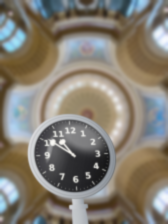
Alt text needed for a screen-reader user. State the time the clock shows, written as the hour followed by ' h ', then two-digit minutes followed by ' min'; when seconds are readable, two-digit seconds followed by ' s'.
10 h 51 min
